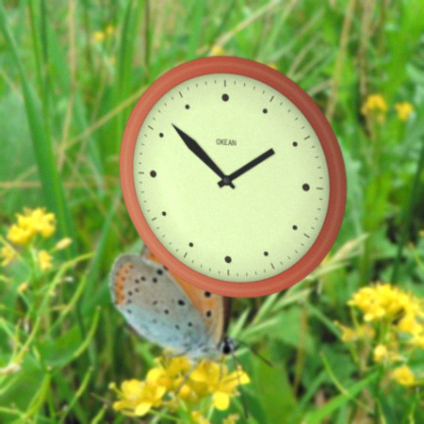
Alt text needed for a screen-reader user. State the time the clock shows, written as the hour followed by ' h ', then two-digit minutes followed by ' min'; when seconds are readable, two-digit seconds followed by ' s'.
1 h 52 min
